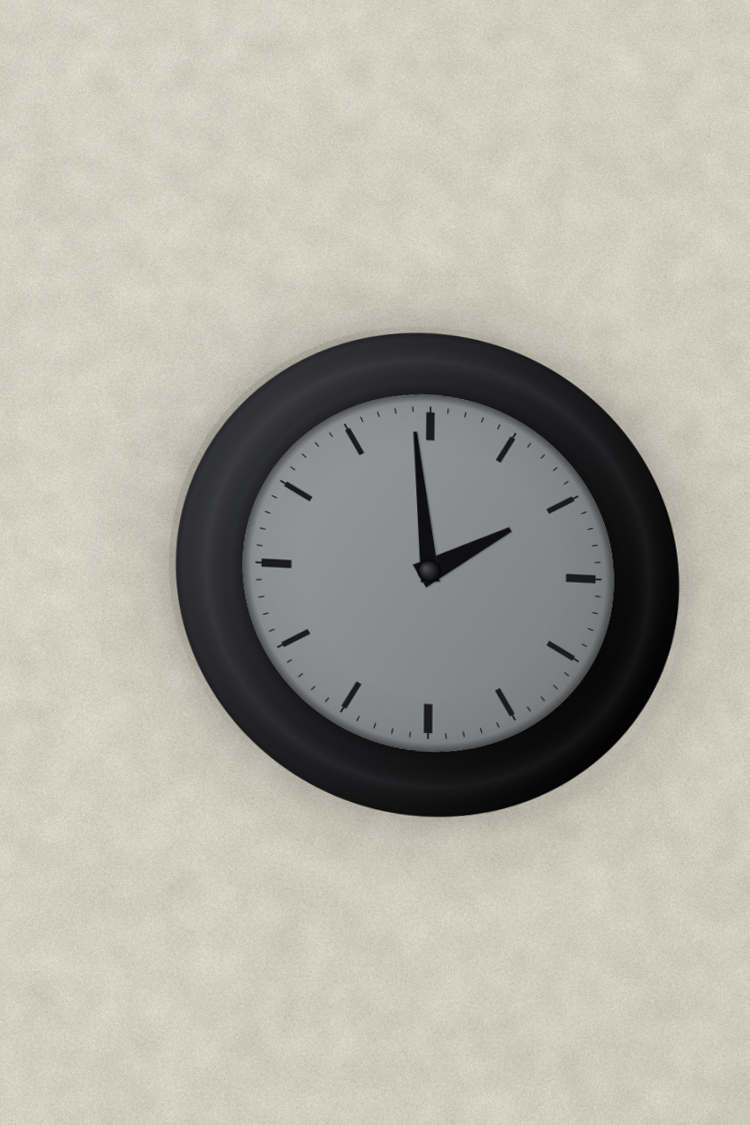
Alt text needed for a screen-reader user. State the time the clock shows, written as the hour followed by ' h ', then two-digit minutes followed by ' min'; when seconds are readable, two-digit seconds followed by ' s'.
1 h 59 min
